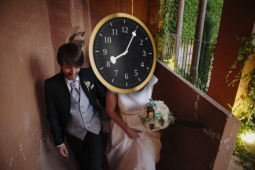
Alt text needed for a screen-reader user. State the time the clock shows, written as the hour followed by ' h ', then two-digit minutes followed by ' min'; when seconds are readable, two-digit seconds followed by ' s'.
8 h 05 min
